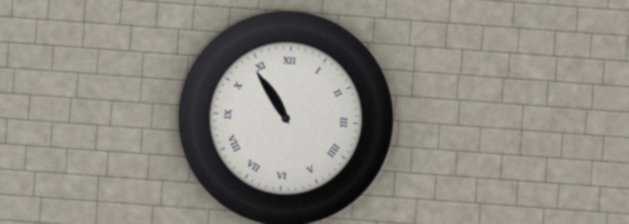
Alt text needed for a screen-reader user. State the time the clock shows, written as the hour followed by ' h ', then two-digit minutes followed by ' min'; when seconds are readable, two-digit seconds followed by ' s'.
10 h 54 min
